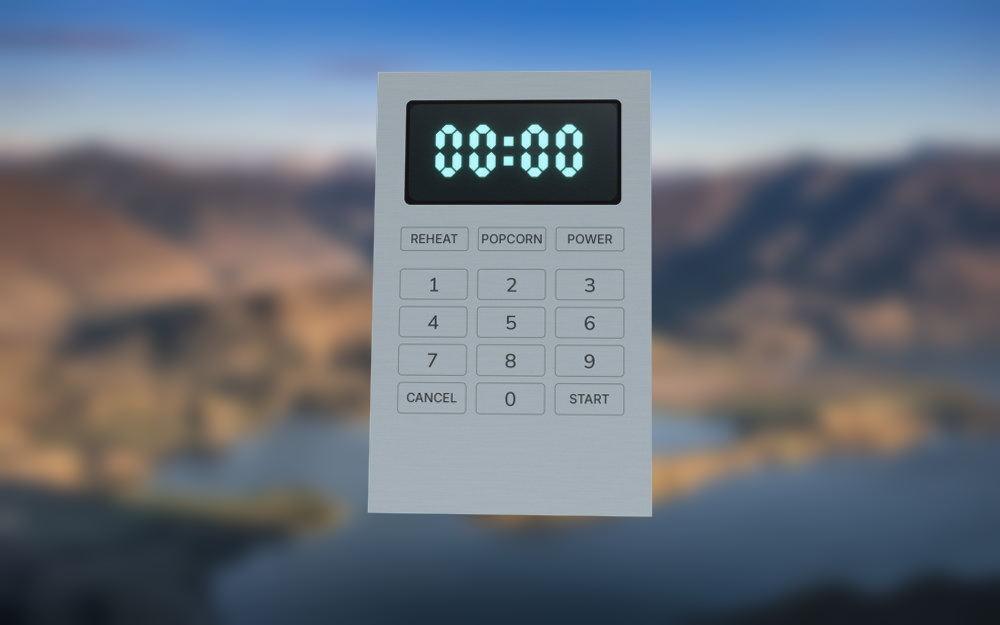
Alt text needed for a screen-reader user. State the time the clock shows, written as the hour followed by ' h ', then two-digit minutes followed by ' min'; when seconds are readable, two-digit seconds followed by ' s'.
0 h 00 min
